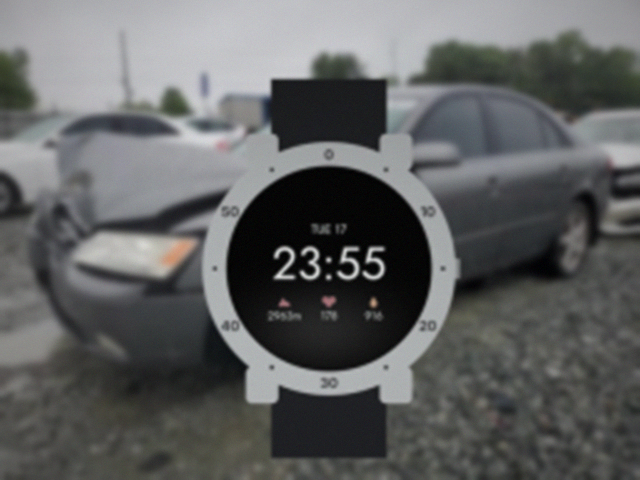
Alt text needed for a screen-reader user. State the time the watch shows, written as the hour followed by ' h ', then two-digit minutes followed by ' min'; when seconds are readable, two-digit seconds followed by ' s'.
23 h 55 min
